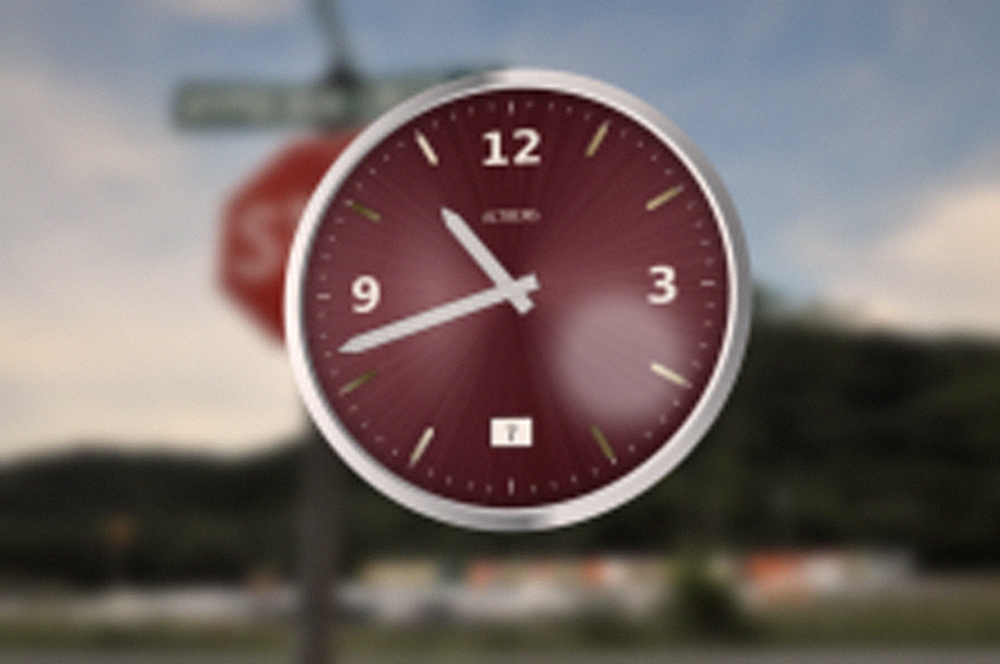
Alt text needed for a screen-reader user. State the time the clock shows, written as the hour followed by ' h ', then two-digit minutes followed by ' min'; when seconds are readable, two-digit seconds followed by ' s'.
10 h 42 min
